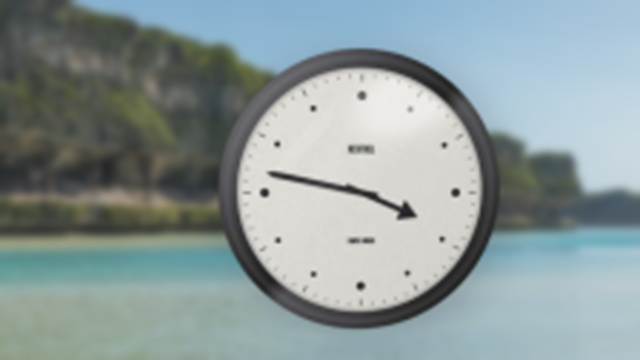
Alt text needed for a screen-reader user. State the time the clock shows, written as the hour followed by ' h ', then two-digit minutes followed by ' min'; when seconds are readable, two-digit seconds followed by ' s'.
3 h 47 min
